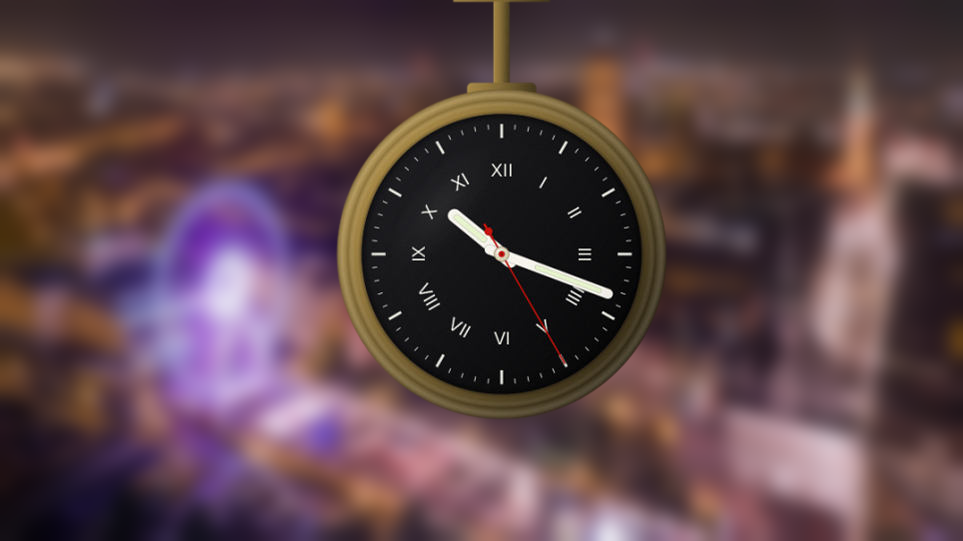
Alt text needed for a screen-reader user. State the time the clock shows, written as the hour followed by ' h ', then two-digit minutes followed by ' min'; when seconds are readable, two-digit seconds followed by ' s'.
10 h 18 min 25 s
